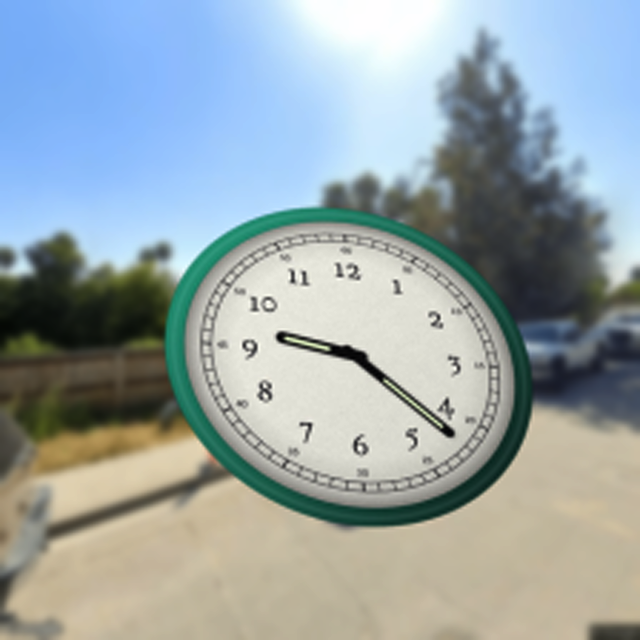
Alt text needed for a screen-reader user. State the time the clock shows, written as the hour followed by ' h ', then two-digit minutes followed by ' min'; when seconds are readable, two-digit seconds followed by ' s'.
9 h 22 min
